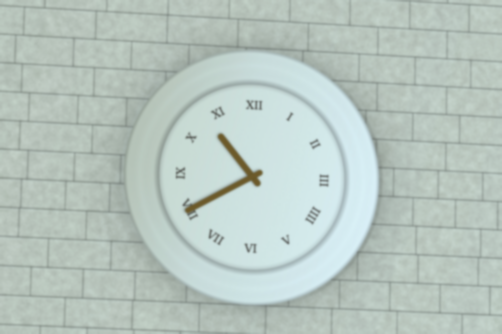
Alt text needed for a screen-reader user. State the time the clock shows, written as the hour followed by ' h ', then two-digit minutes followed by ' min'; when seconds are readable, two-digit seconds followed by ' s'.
10 h 40 min
